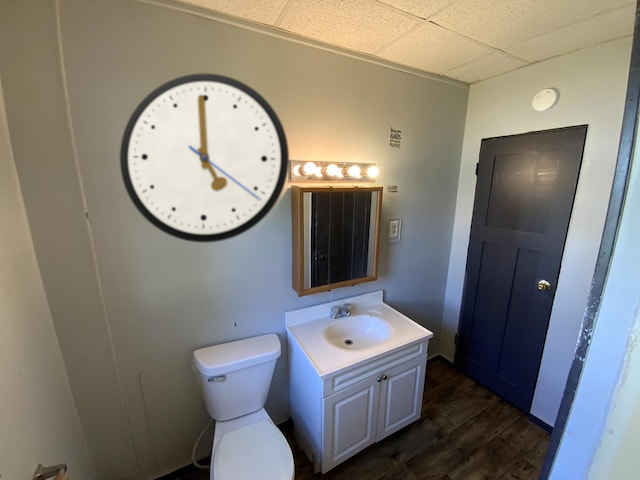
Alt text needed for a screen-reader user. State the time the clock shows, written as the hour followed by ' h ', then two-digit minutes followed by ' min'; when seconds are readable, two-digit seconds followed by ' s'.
4 h 59 min 21 s
